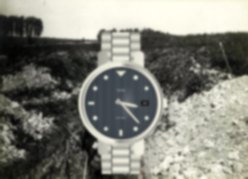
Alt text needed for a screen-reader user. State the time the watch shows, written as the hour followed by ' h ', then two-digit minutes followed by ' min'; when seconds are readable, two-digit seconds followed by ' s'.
3 h 23 min
